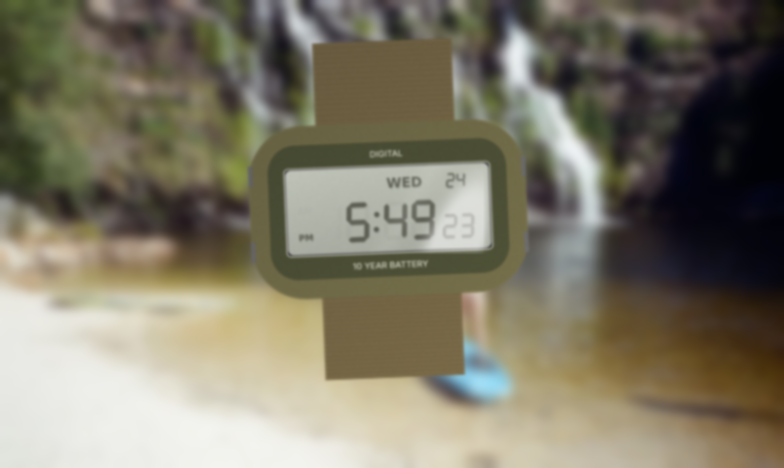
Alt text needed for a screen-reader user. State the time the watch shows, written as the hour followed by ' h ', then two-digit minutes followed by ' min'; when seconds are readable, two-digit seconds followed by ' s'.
5 h 49 min 23 s
